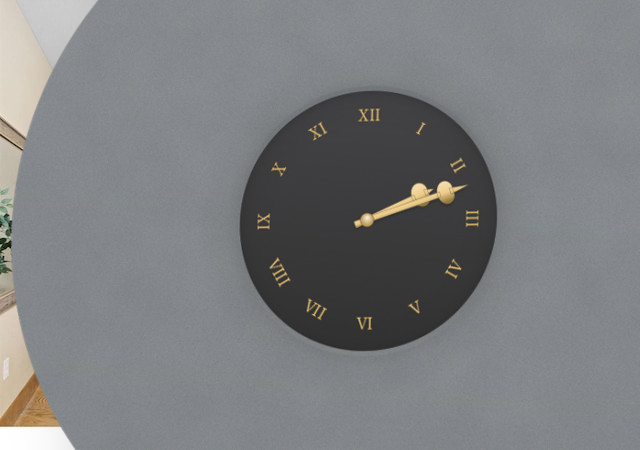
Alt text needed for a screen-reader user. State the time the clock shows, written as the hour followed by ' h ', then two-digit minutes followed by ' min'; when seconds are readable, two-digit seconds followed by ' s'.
2 h 12 min
